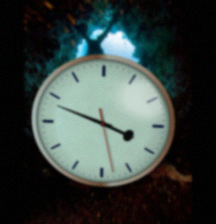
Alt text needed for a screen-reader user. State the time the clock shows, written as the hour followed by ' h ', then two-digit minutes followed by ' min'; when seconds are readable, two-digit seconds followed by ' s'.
3 h 48 min 28 s
